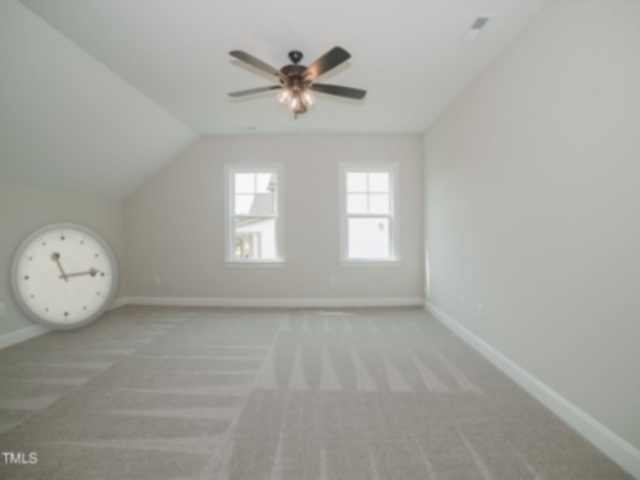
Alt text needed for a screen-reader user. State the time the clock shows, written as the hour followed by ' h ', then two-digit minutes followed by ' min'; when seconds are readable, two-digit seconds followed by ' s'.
11 h 14 min
